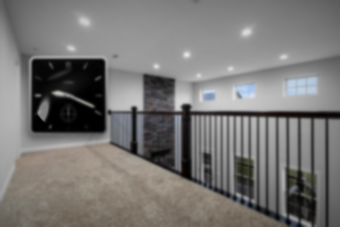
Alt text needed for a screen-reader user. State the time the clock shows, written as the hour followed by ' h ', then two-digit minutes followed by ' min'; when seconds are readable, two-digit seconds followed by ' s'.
9 h 19 min
